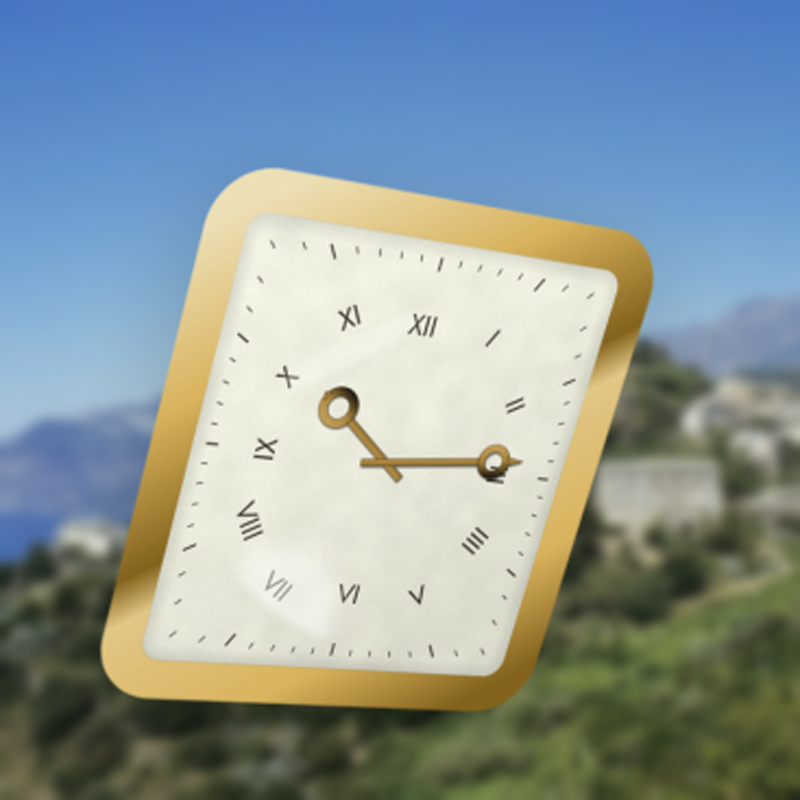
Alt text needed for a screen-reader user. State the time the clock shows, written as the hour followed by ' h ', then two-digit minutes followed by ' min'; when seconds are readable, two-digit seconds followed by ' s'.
10 h 14 min
